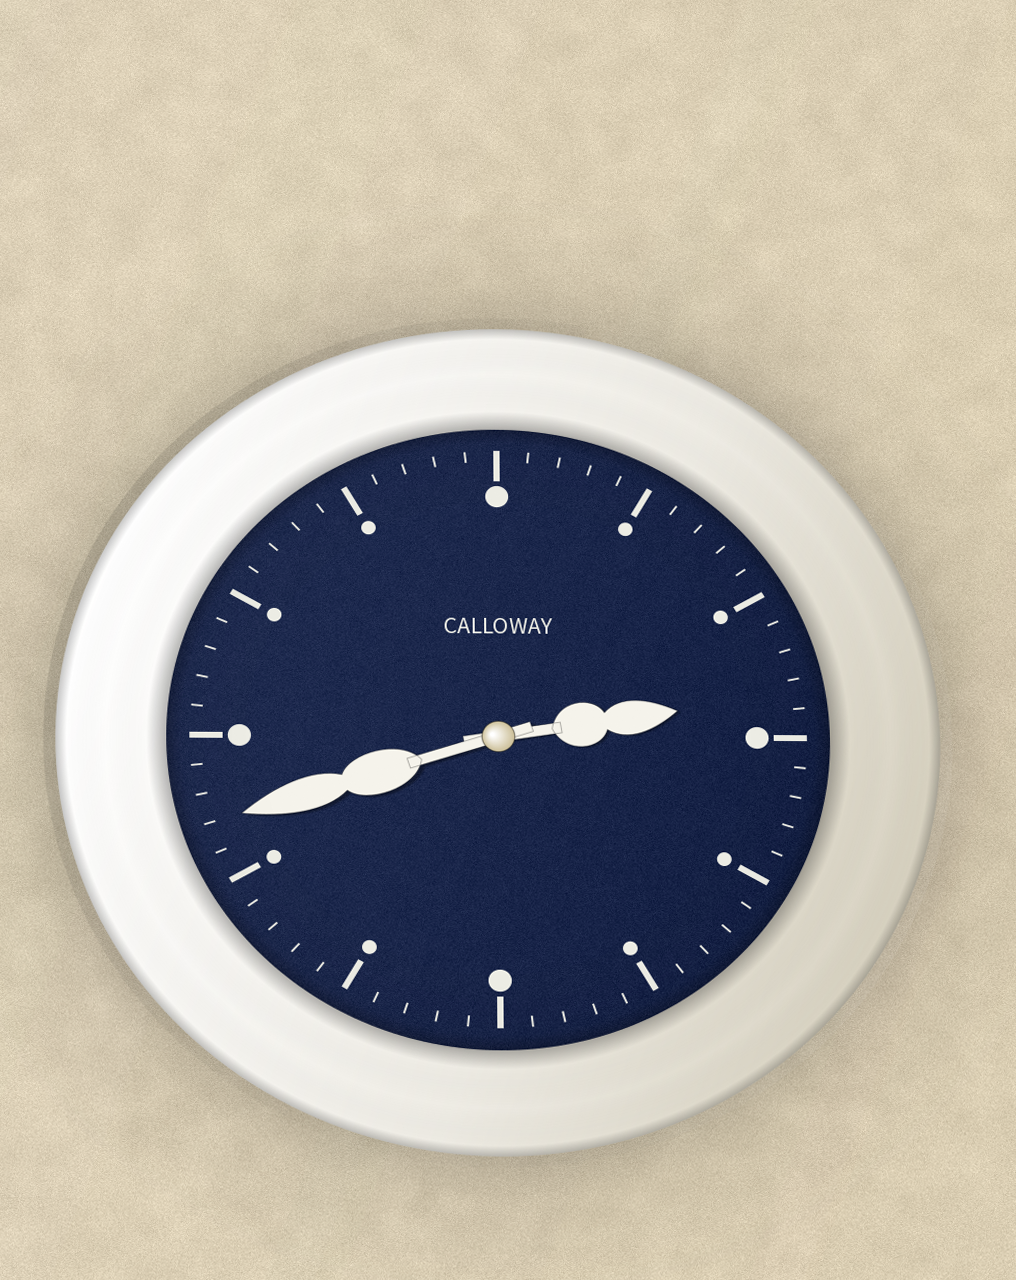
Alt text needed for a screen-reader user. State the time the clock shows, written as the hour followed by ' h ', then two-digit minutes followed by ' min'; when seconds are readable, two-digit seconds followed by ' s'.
2 h 42 min
